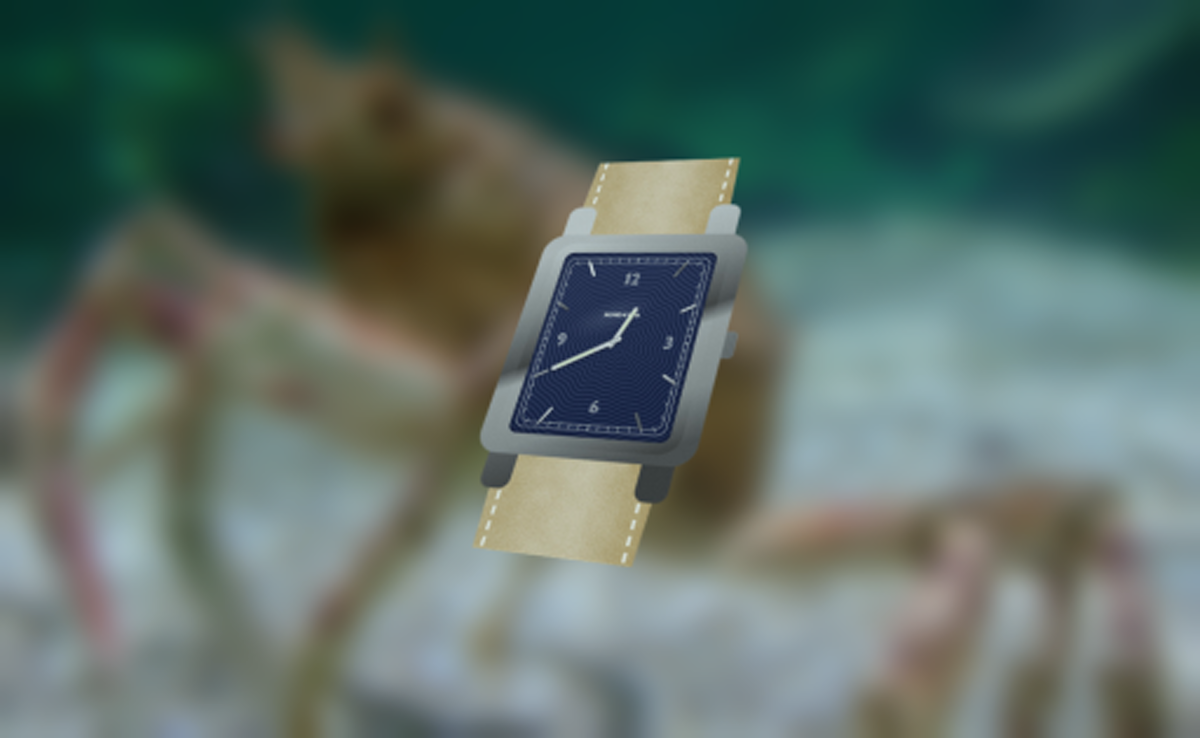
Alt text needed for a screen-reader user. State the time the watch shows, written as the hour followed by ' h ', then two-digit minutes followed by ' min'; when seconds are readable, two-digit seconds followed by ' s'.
12 h 40 min
